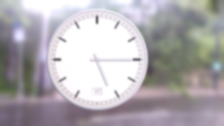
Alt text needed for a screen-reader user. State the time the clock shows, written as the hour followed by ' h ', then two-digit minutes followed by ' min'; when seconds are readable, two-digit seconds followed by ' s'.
5 h 15 min
